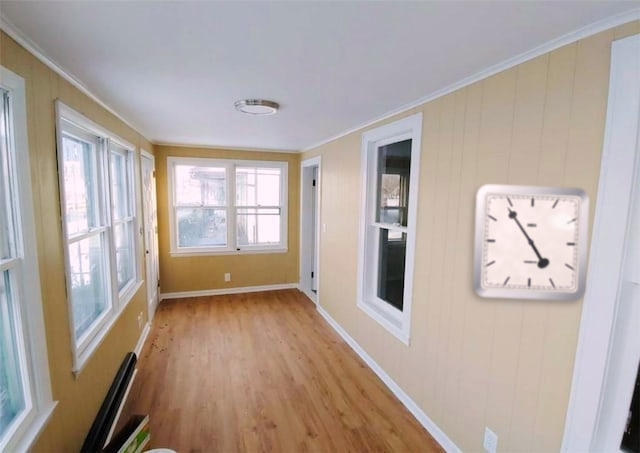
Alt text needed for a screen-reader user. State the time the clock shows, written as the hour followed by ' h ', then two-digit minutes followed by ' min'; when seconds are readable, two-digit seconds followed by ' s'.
4 h 54 min
